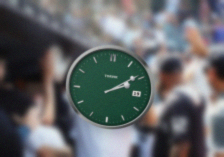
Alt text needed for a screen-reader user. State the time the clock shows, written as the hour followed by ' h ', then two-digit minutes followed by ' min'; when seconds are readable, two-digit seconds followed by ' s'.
2 h 09 min
